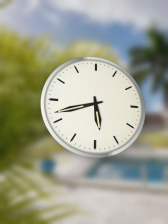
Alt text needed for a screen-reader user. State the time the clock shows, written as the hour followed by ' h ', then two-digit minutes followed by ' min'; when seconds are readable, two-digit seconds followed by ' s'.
5 h 42 min
